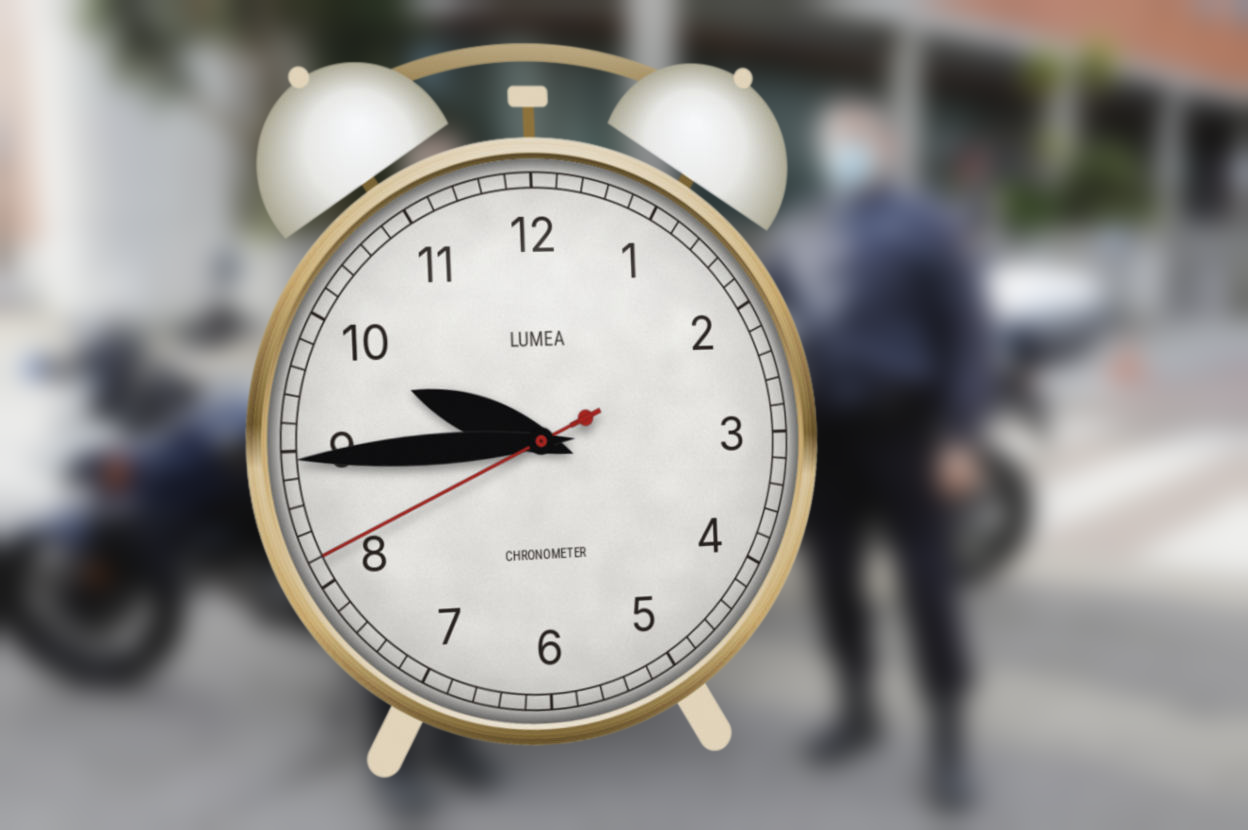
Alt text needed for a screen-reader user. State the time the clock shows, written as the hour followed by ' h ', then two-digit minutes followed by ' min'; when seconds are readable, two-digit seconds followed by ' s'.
9 h 44 min 41 s
